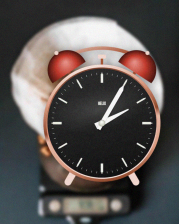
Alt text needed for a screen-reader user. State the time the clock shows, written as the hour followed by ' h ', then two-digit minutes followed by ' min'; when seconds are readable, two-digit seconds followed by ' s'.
2 h 05 min
